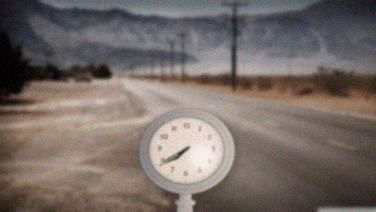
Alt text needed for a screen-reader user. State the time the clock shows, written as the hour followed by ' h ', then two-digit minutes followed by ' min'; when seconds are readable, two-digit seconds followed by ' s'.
7 h 39 min
